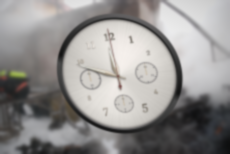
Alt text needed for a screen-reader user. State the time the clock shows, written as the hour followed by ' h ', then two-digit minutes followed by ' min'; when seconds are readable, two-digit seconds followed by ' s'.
11 h 49 min
